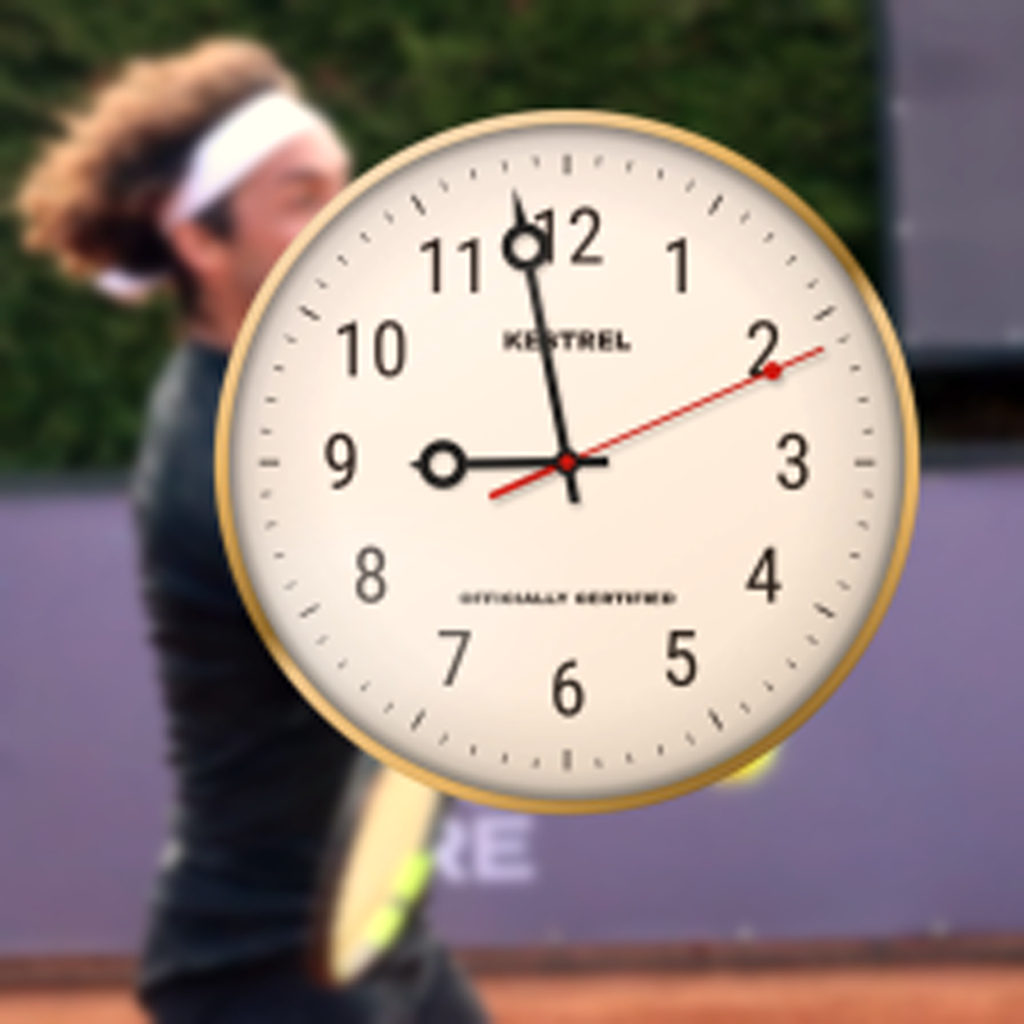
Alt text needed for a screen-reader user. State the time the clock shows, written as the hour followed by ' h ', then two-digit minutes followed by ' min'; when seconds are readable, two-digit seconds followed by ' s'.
8 h 58 min 11 s
